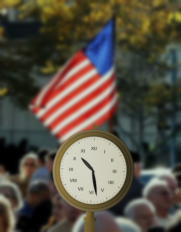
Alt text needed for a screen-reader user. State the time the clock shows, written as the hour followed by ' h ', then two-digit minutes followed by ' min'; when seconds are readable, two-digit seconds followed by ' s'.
10 h 28 min
